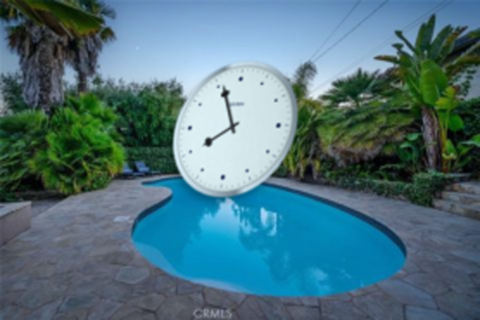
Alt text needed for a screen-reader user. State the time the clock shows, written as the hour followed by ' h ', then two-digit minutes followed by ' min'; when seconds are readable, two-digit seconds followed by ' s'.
7 h 56 min
